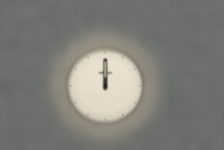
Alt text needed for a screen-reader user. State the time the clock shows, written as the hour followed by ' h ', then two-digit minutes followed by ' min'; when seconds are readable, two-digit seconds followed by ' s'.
12 h 00 min
